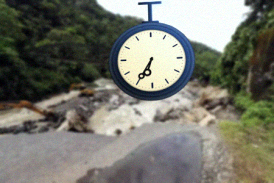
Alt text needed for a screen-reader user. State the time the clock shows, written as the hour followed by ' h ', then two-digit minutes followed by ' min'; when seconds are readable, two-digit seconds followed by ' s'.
6 h 35 min
